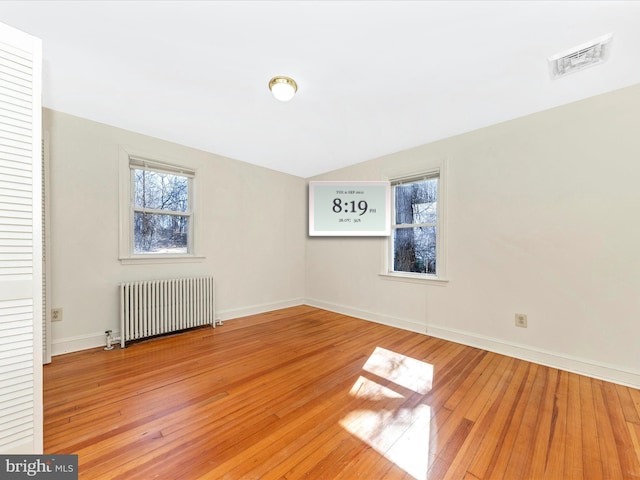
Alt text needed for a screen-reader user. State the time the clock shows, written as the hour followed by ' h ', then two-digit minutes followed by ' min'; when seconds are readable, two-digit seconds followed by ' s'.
8 h 19 min
